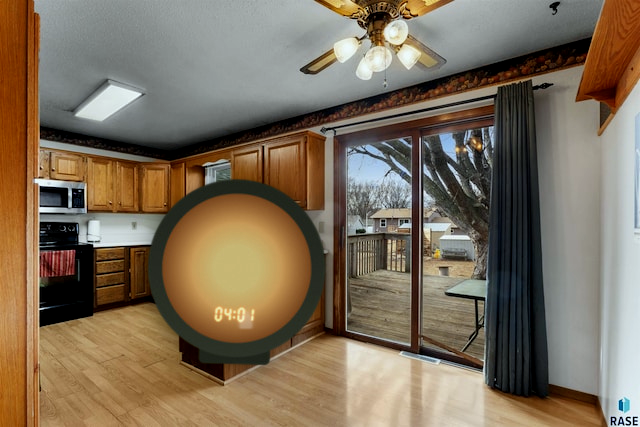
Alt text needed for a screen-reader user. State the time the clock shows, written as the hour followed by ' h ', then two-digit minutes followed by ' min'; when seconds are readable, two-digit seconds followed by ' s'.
4 h 01 min
